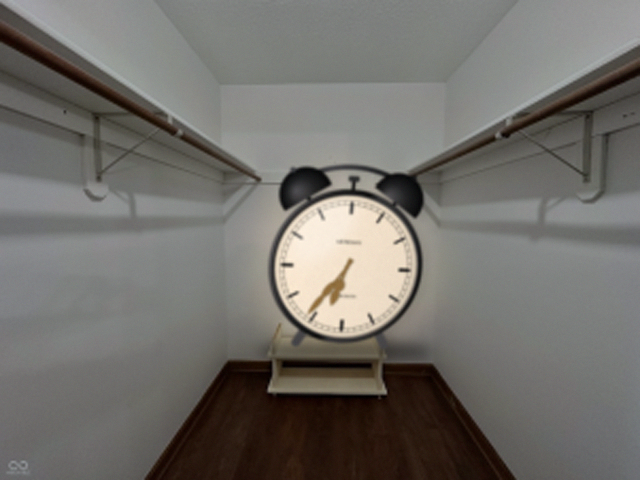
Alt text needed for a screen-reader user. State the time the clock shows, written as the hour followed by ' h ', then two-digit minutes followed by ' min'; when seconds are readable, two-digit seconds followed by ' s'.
6 h 36 min
